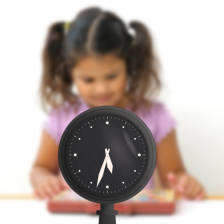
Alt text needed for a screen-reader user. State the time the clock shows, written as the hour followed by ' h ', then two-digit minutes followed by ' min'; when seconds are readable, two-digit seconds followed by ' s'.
5 h 33 min
